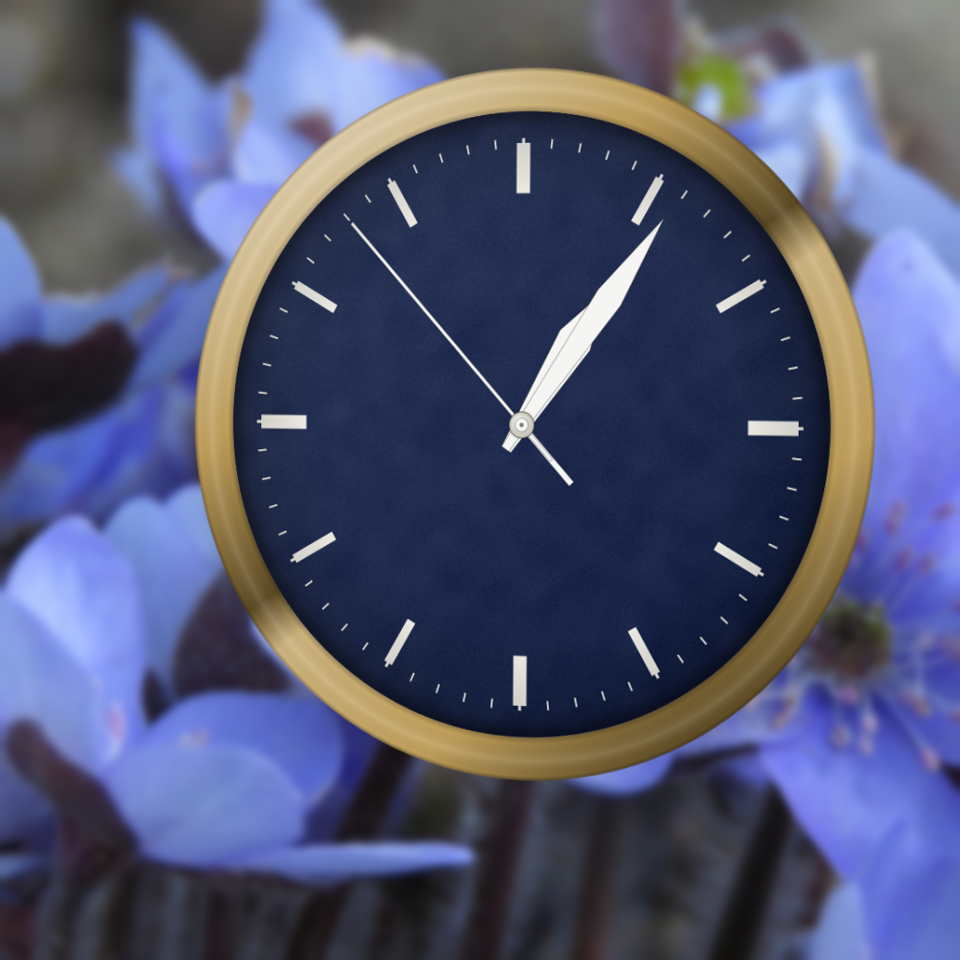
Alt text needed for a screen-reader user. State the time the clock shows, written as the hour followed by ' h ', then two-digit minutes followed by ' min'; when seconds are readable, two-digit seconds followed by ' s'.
1 h 05 min 53 s
